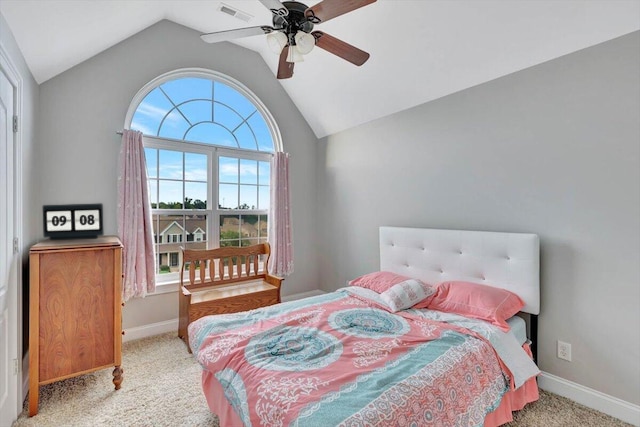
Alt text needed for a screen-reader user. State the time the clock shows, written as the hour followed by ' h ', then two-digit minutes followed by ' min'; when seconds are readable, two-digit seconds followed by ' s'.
9 h 08 min
